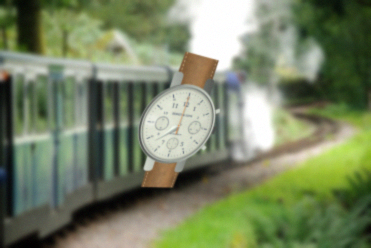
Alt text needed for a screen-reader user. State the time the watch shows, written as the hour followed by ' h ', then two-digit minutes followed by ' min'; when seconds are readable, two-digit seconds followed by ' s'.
7 h 38 min
